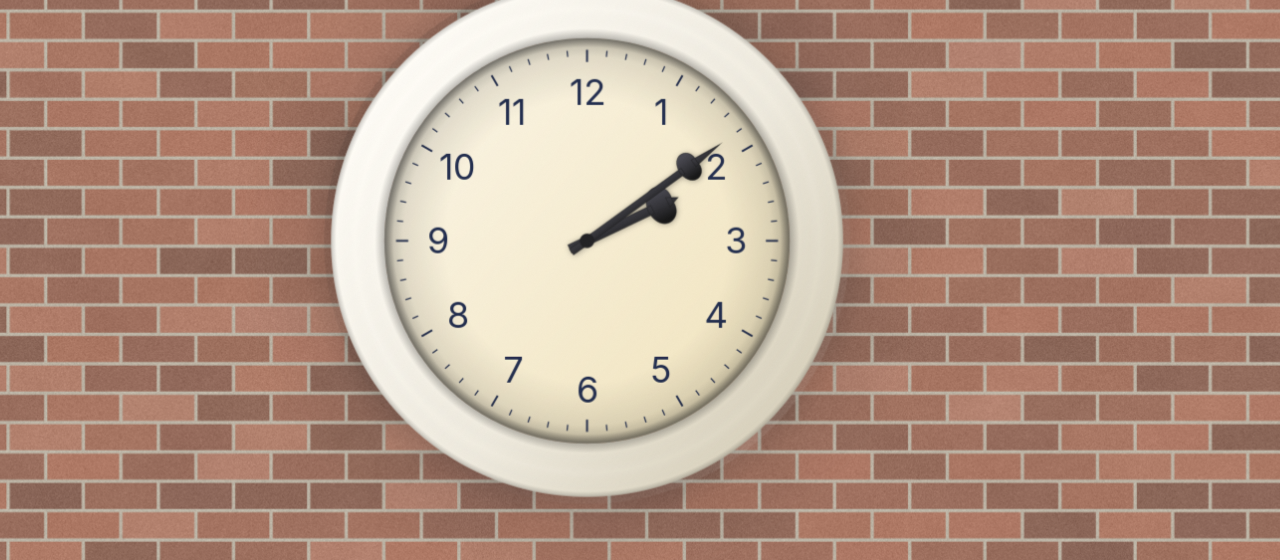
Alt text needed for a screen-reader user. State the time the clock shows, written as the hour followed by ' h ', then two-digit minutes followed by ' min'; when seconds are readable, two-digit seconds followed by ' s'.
2 h 09 min
